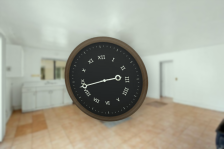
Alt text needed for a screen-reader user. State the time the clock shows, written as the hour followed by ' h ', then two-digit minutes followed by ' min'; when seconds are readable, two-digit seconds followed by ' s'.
2 h 43 min
